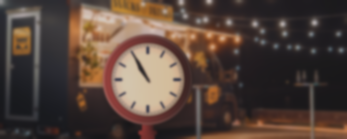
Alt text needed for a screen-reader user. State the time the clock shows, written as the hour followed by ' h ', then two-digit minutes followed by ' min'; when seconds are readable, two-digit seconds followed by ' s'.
10 h 55 min
